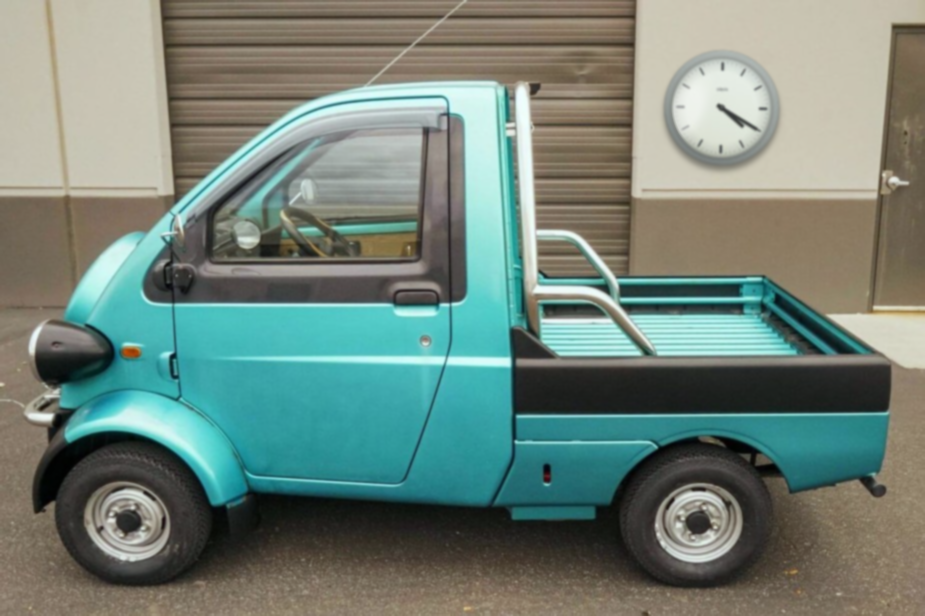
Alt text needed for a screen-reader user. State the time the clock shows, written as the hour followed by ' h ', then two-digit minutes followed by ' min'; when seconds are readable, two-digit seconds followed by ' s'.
4 h 20 min
